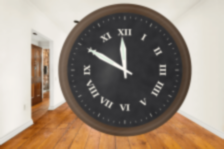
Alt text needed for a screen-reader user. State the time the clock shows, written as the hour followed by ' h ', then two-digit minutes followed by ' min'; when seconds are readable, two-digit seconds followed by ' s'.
11 h 50 min
